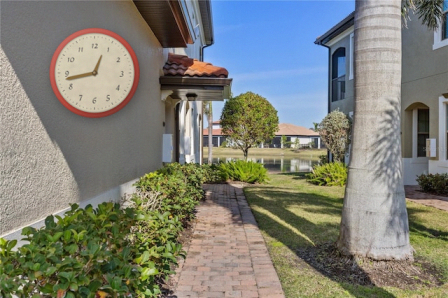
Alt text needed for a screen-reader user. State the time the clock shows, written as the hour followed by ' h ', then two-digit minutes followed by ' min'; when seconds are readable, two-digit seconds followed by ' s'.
12 h 43 min
